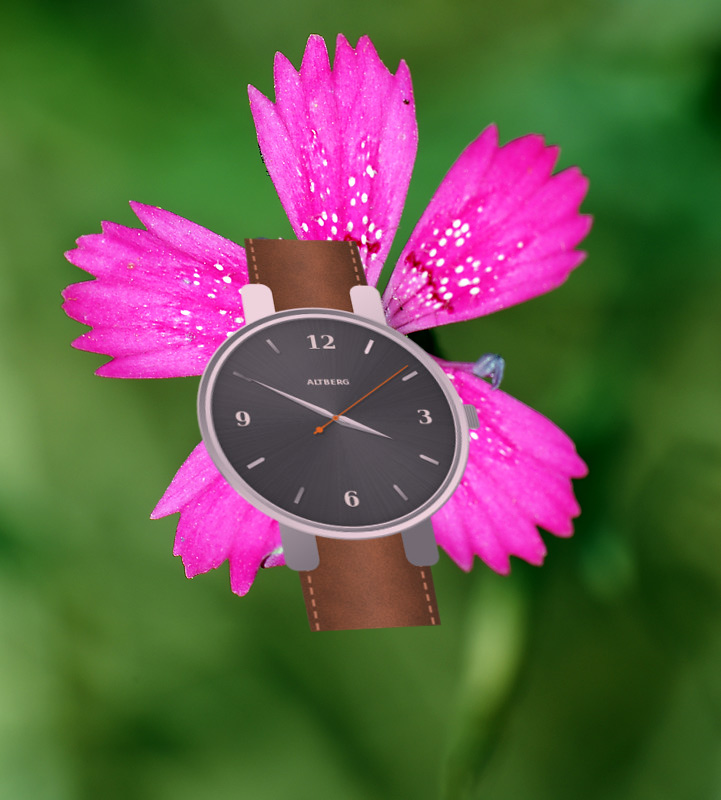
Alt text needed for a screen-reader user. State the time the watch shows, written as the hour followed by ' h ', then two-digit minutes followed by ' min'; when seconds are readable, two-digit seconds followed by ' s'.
3 h 50 min 09 s
